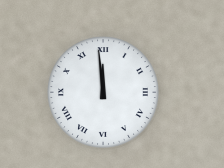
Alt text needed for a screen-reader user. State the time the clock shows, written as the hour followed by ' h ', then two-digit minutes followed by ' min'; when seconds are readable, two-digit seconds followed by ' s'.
11 h 59 min
